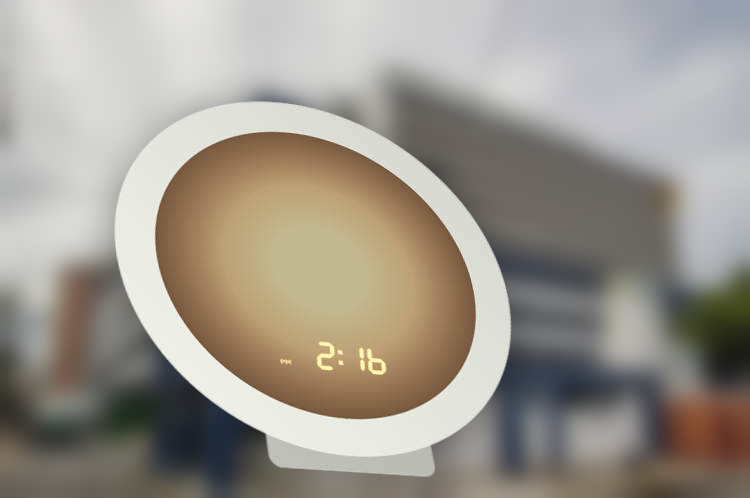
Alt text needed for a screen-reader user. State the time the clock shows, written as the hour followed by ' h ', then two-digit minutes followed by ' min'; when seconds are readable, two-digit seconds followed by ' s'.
2 h 16 min
